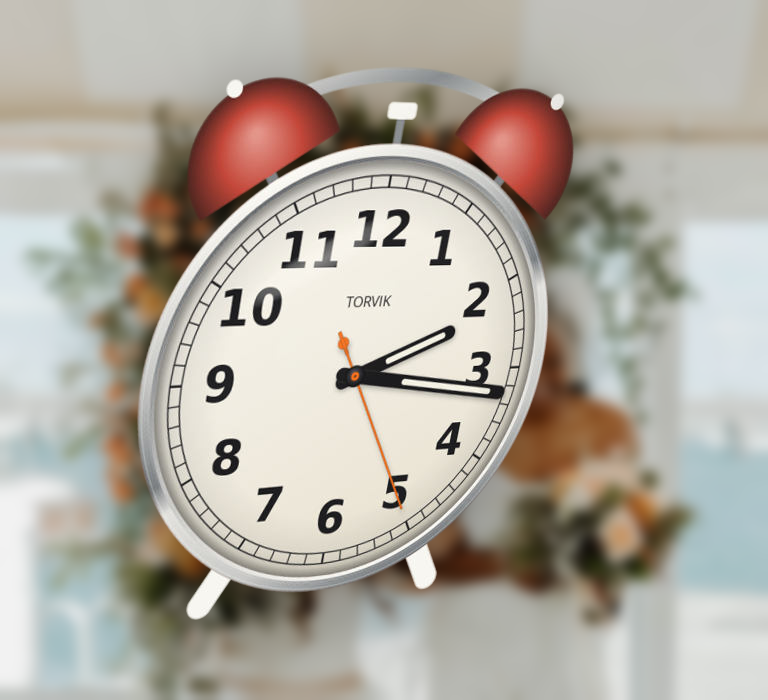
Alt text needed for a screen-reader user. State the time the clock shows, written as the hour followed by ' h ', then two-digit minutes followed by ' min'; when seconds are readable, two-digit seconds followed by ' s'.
2 h 16 min 25 s
